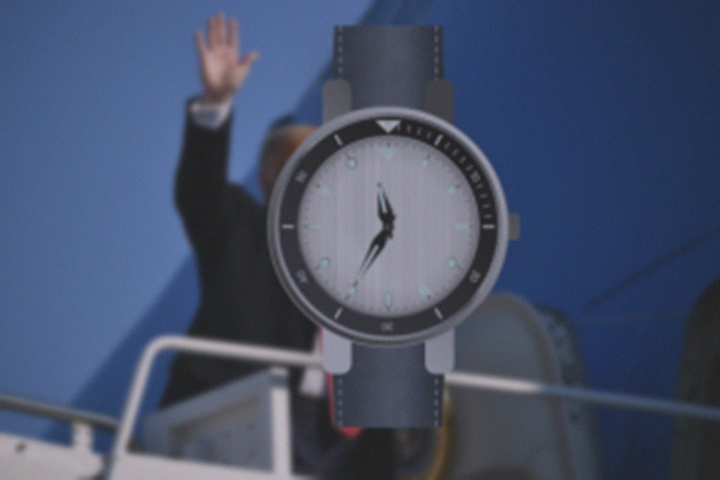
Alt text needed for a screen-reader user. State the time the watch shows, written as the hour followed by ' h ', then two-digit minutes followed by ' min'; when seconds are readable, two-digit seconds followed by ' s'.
11 h 35 min
